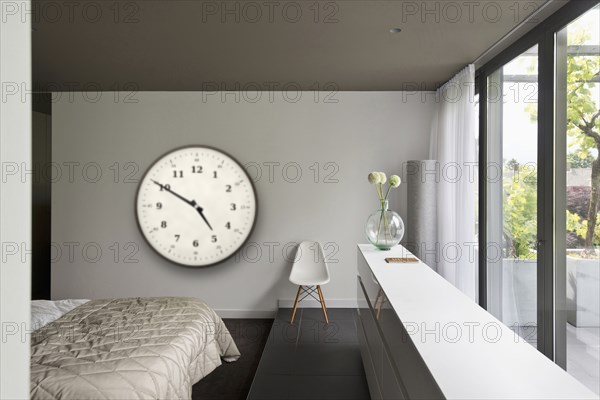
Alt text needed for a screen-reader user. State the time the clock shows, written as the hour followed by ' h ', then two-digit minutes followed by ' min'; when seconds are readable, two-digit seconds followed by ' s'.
4 h 50 min
